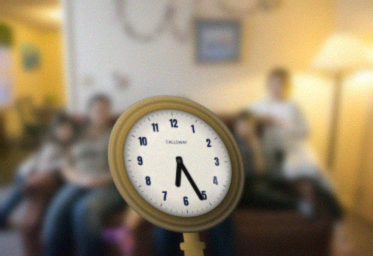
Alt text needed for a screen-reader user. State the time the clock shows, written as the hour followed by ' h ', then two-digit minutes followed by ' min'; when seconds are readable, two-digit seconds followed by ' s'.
6 h 26 min
